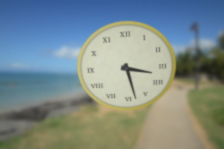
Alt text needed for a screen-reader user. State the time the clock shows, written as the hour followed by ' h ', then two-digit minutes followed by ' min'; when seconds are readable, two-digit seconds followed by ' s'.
3 h 28 min
